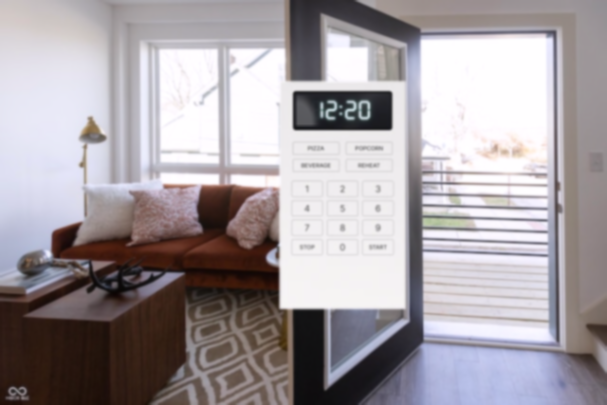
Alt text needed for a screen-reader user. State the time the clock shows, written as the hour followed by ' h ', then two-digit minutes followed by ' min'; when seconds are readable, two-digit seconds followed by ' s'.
12 h 20 min
